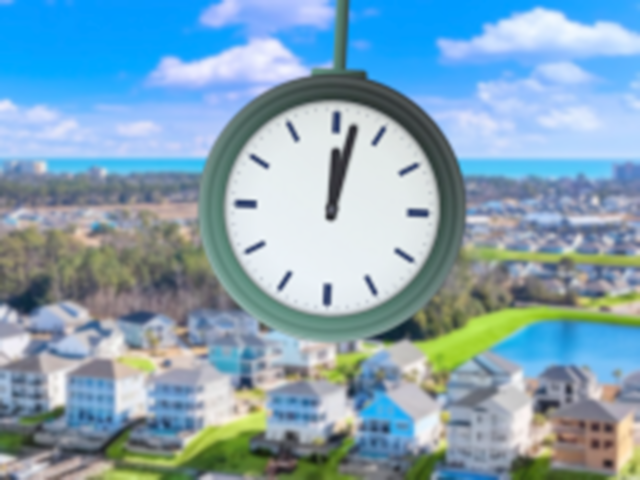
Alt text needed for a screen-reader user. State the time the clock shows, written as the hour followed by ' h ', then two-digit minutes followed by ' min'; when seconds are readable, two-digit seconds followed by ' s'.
12 h 02 min
